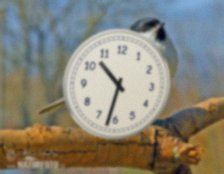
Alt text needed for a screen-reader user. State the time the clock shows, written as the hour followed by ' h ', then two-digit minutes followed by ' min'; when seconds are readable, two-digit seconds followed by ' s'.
10 h 32 min
